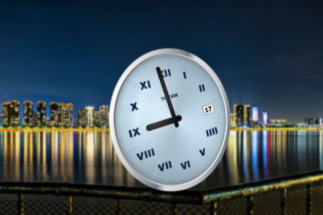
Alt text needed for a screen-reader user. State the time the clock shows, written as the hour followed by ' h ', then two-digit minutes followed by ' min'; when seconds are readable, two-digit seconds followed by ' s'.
8 h 59 min
